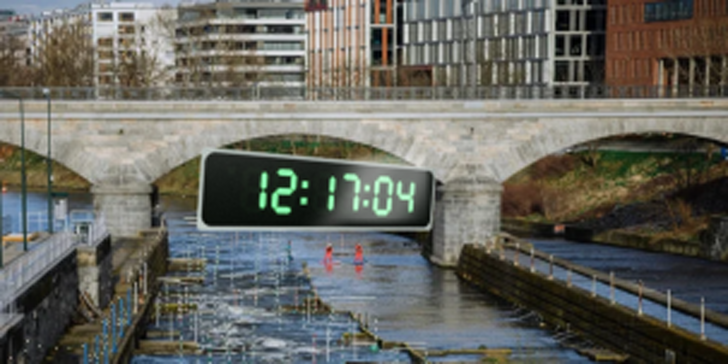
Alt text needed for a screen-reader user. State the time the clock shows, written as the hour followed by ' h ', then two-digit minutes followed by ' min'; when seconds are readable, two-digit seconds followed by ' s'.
12 h 17 min 04 s
